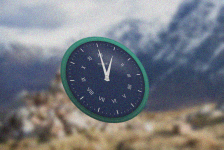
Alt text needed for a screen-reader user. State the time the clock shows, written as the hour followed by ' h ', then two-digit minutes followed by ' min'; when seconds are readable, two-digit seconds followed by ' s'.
1 h 00 min
